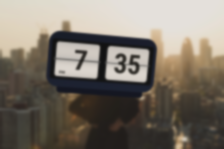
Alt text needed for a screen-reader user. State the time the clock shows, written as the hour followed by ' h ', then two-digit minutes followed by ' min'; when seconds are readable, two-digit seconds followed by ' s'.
7 h 35 min
